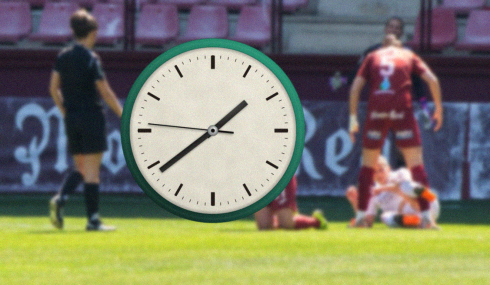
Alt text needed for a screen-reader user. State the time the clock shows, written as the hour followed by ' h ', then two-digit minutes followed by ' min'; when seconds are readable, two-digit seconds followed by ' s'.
1 h 38 min 46 s
